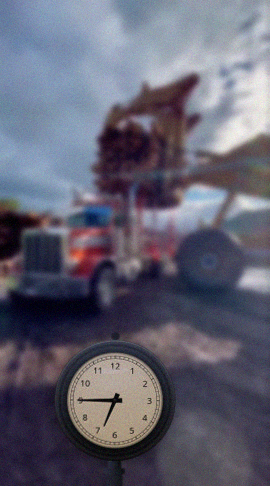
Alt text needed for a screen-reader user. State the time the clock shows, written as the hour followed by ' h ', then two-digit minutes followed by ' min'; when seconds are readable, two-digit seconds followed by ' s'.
6 h 45 min
